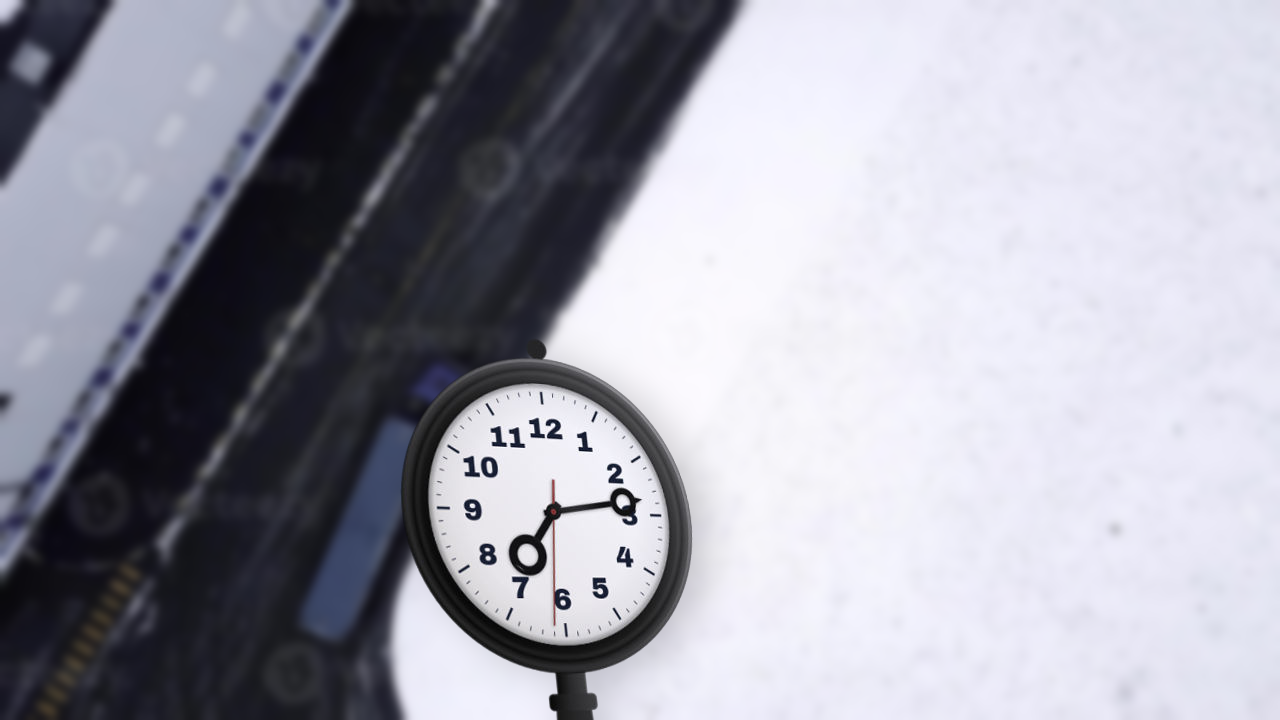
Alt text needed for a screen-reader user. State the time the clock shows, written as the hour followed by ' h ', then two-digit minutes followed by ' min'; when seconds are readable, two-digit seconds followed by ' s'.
7 h 13 min 31 s
